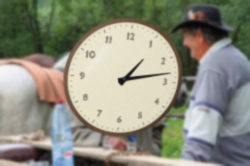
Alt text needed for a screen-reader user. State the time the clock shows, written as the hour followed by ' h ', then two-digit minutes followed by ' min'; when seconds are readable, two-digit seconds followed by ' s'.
1 h 13 min
